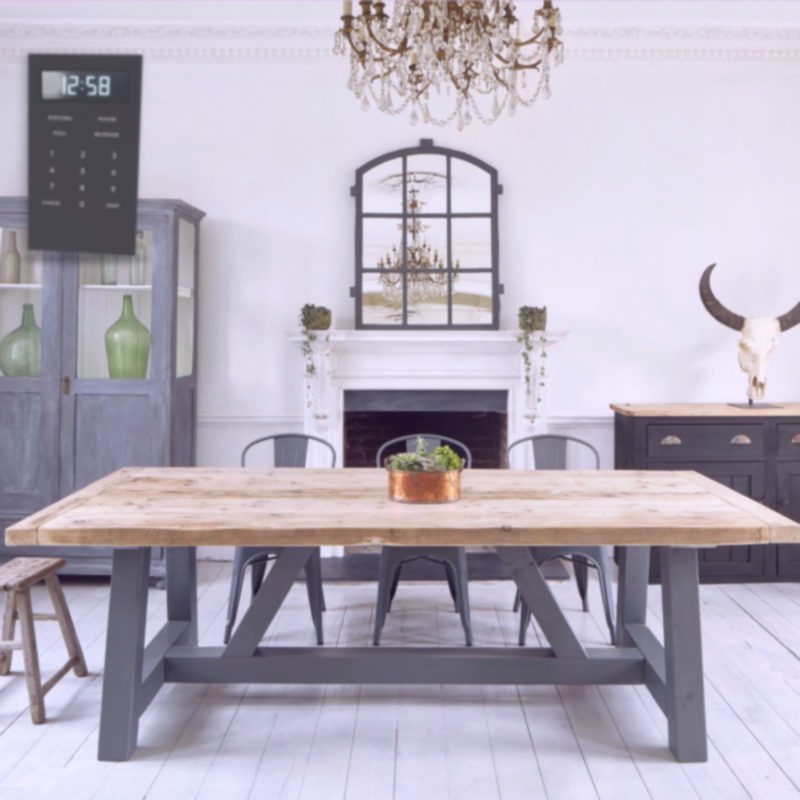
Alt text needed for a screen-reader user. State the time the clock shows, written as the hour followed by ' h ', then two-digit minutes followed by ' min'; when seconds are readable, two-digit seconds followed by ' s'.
12 h 58 min
